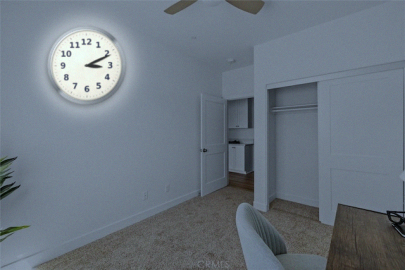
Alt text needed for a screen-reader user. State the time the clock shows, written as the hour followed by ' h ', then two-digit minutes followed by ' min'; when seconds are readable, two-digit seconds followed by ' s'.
3 h 11 min
